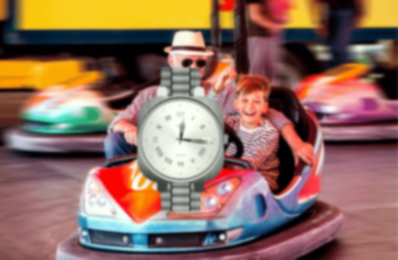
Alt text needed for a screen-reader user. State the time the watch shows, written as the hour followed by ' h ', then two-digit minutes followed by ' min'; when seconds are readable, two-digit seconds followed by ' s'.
12 h 16 min
